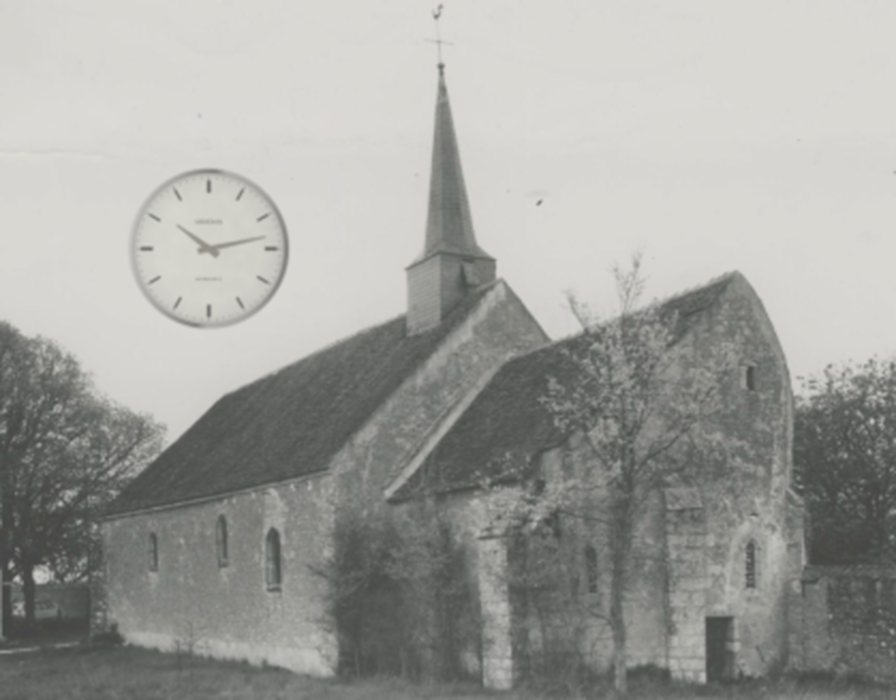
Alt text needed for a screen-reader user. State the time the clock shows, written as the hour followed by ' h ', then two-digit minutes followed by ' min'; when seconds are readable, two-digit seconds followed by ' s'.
10 h 13 min
